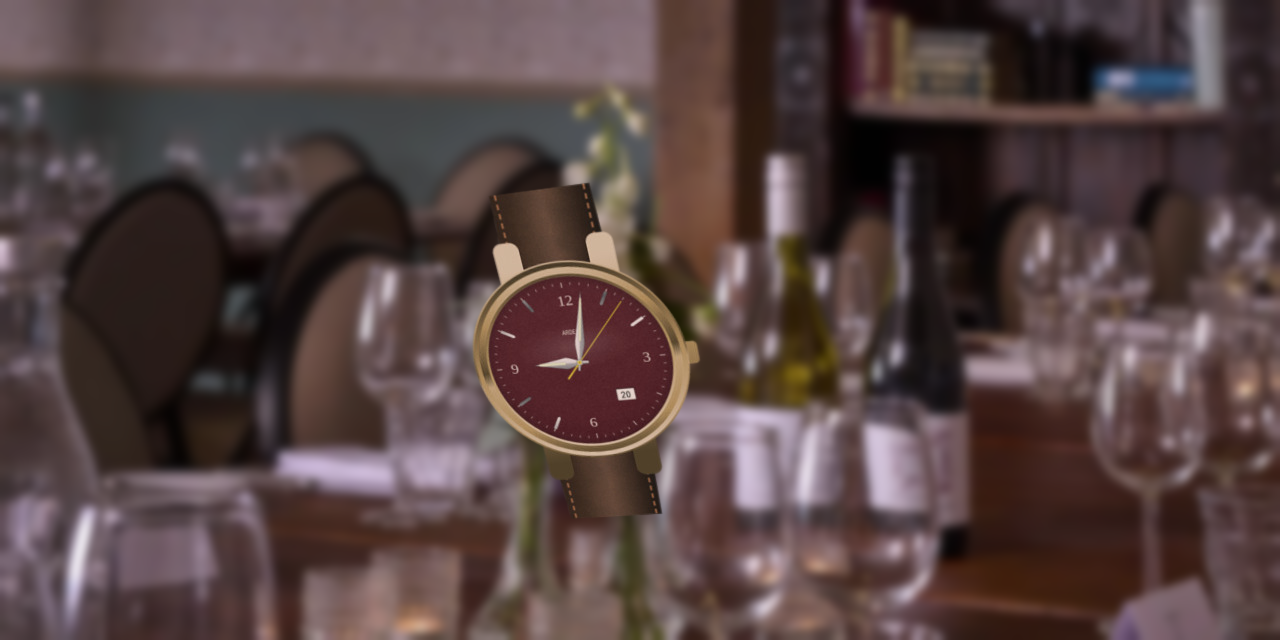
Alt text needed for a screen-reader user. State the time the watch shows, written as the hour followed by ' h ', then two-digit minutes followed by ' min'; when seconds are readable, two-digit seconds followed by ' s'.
9 h 02 min 07 s
